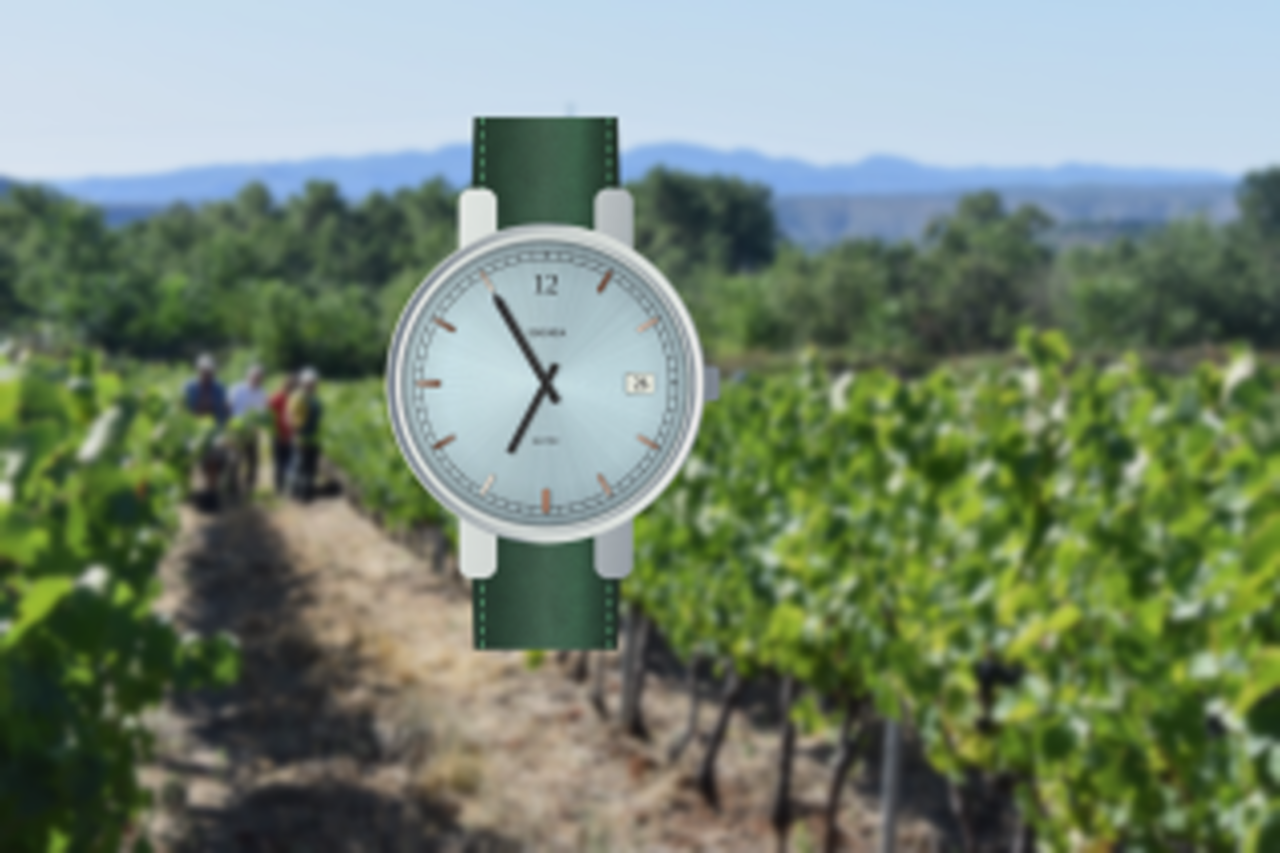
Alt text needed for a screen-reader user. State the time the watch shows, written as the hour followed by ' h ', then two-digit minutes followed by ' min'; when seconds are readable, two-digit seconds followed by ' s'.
6 h 55 min
